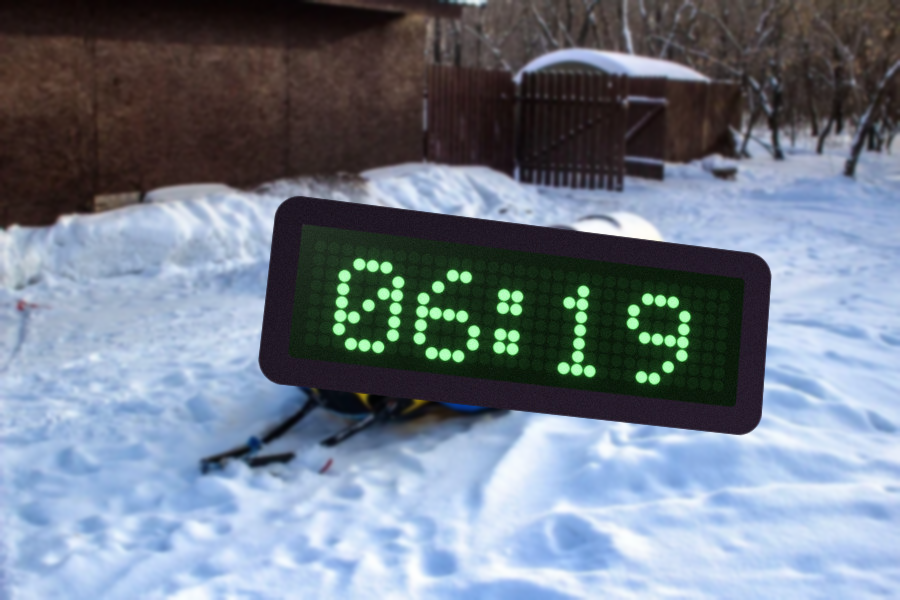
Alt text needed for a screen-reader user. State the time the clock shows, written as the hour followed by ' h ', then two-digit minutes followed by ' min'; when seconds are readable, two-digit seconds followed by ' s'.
6 h 19 min
